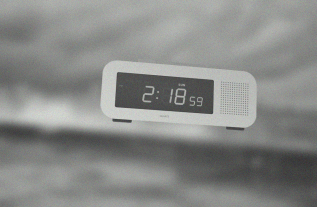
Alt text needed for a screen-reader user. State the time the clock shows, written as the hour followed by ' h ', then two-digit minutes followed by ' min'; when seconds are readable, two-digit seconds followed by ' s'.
2 h 18 min 59 s
